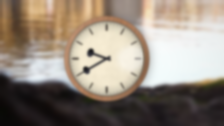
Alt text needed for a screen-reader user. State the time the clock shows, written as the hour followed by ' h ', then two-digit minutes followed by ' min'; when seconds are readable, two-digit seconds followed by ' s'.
9 h 40 min
